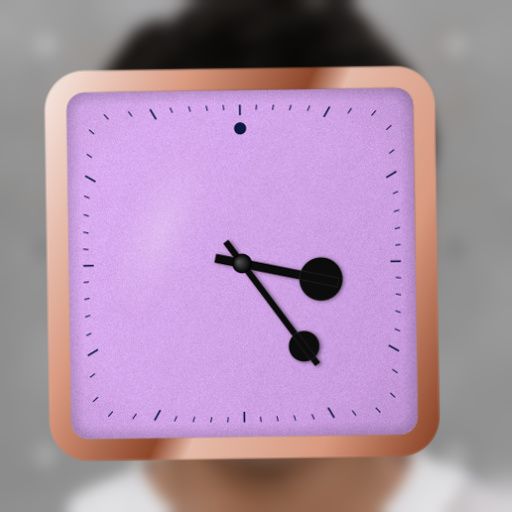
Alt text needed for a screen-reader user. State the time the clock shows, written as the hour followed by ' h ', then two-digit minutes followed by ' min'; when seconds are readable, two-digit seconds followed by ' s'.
3 h 24 min
